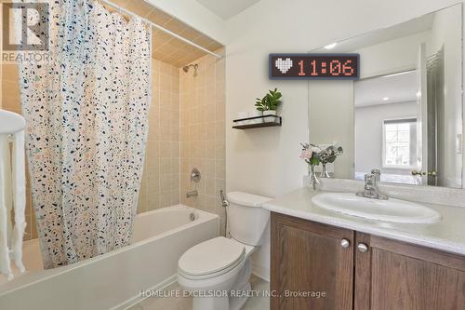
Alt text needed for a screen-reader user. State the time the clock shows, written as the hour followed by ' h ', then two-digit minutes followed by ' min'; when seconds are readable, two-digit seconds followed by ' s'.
11 h 06 min
